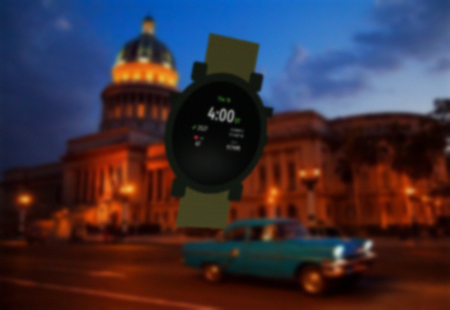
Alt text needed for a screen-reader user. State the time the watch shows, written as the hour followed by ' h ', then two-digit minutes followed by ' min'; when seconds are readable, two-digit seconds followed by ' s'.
4 h 00 min
